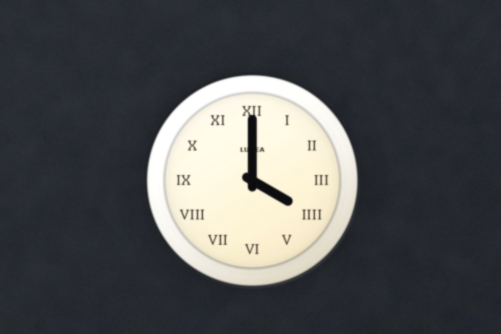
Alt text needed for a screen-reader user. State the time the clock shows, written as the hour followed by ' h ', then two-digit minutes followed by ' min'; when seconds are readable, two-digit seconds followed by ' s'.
4 h 00 min
